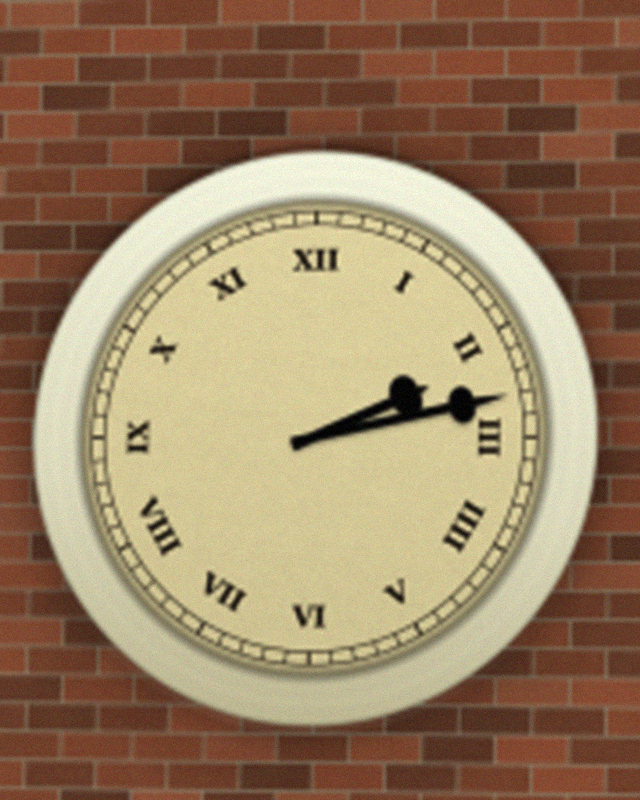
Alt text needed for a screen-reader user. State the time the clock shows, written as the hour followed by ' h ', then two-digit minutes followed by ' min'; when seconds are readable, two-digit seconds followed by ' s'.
2 h 13 min
